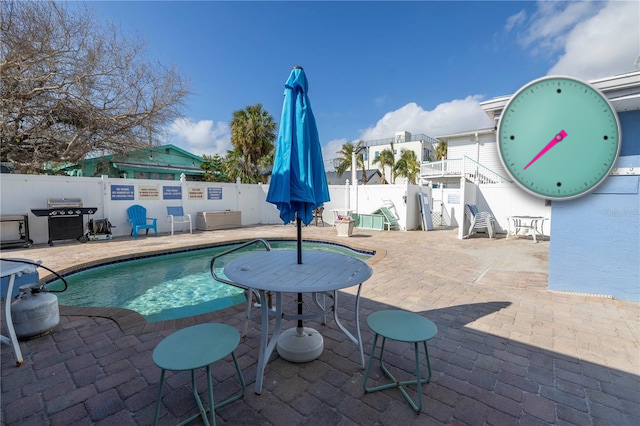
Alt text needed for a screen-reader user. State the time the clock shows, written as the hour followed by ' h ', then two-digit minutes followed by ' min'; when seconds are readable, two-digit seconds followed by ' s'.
7 h 38 min
